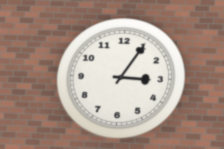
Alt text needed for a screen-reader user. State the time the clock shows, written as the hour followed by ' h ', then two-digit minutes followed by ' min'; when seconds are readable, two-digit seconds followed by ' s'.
3 h 05 min
